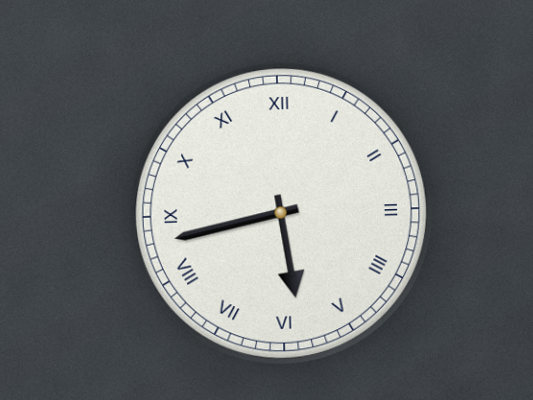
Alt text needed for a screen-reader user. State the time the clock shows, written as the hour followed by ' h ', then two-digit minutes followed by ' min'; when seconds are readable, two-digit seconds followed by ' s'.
5 h 43 min
